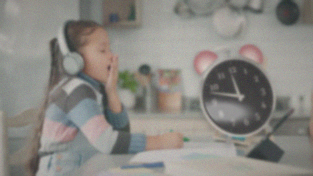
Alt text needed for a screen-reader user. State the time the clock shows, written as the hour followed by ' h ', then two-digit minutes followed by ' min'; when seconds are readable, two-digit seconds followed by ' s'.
11 h 48 min
